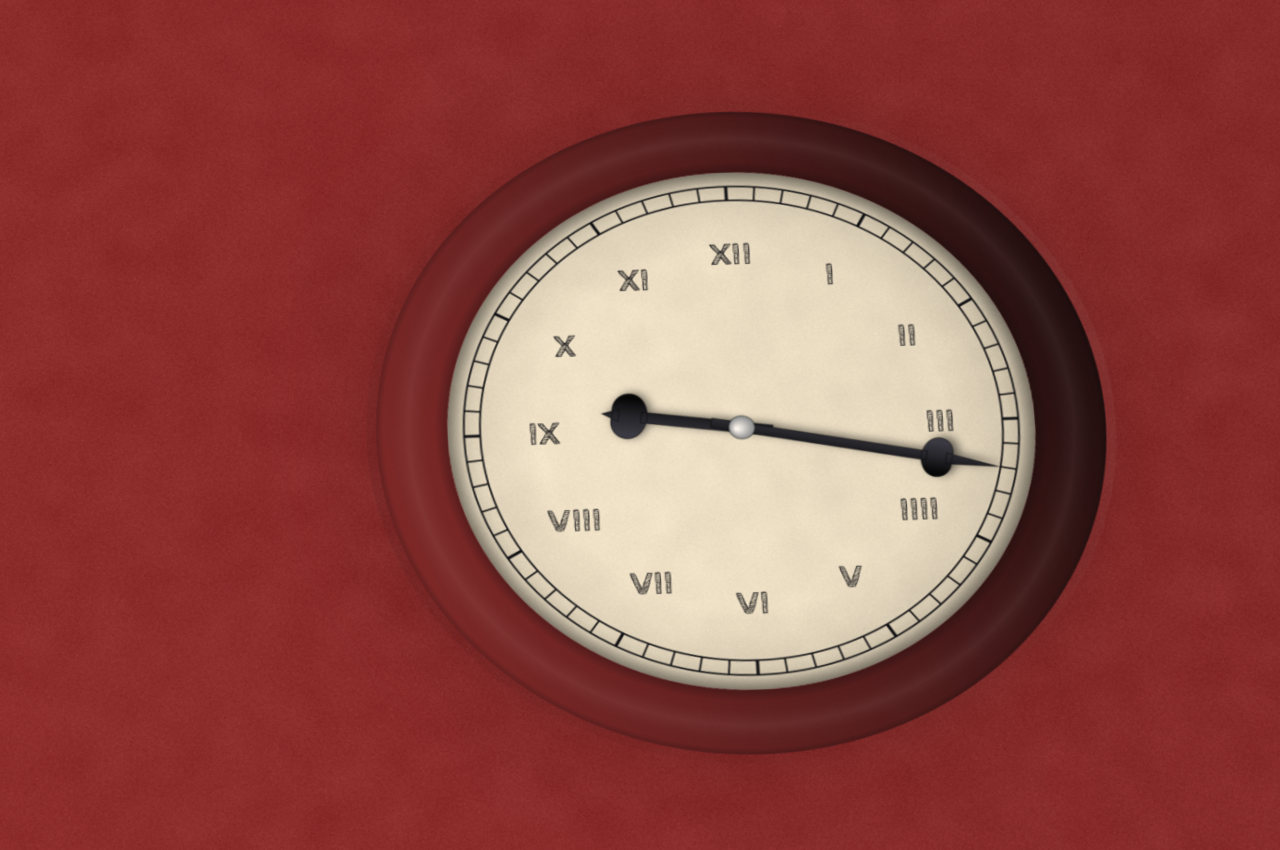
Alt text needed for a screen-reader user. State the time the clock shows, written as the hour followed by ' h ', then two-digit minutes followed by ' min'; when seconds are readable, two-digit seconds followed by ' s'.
9 h 17 min
